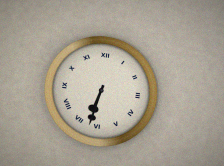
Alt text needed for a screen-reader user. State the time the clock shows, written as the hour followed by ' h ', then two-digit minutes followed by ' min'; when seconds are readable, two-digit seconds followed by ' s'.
6 h 32 min
